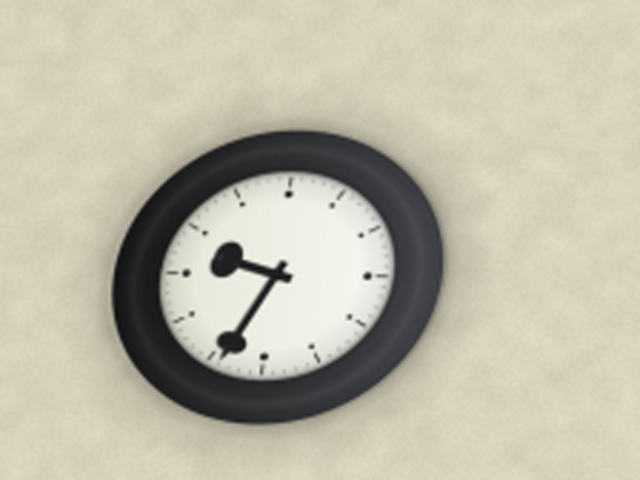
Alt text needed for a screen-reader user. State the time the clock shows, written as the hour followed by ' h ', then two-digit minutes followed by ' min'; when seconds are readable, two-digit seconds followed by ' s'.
9 h 34 min
